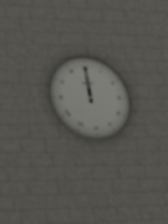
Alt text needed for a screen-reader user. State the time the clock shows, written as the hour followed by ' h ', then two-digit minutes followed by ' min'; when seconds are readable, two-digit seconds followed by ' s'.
12 h 00 min
